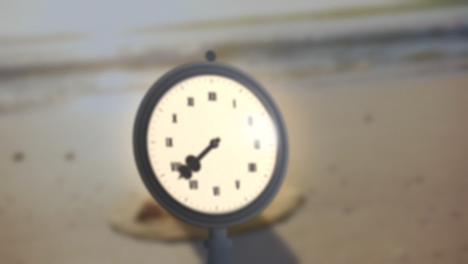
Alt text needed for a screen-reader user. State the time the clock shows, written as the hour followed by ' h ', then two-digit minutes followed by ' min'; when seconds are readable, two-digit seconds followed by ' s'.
7 h 38 min
